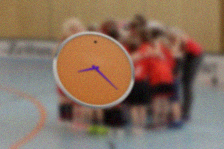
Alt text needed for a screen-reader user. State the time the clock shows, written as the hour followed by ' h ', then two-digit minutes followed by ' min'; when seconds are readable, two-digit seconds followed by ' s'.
8 h 22 min
